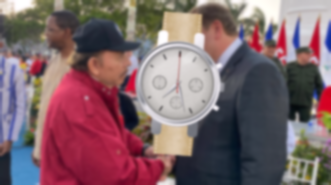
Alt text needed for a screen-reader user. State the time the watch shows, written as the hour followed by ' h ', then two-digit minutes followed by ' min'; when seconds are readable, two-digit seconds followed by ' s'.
7 h 27 min
